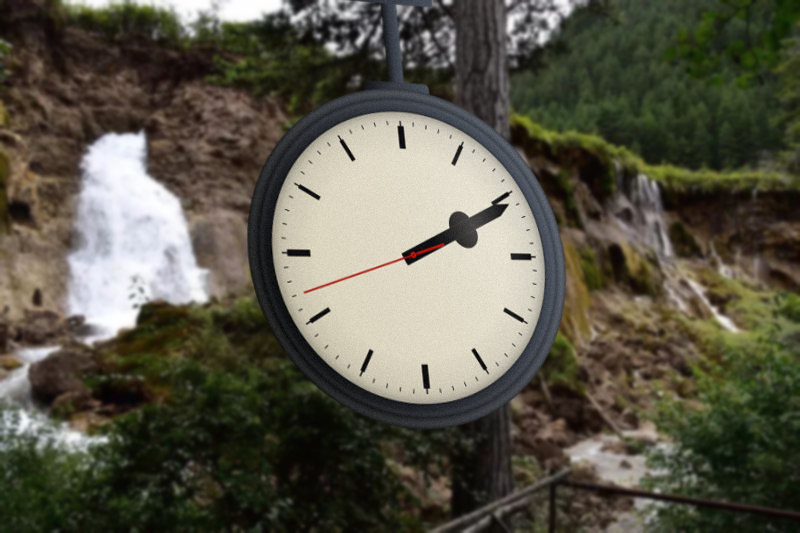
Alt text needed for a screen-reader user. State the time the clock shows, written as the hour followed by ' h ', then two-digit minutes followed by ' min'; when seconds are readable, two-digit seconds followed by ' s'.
2 h 10 min 42 s
